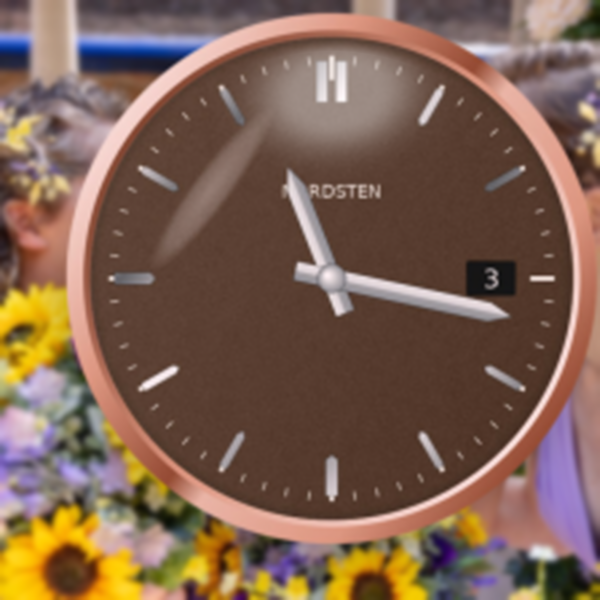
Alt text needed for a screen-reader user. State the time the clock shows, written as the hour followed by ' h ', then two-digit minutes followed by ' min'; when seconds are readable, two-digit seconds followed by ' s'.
11 h 17 min
